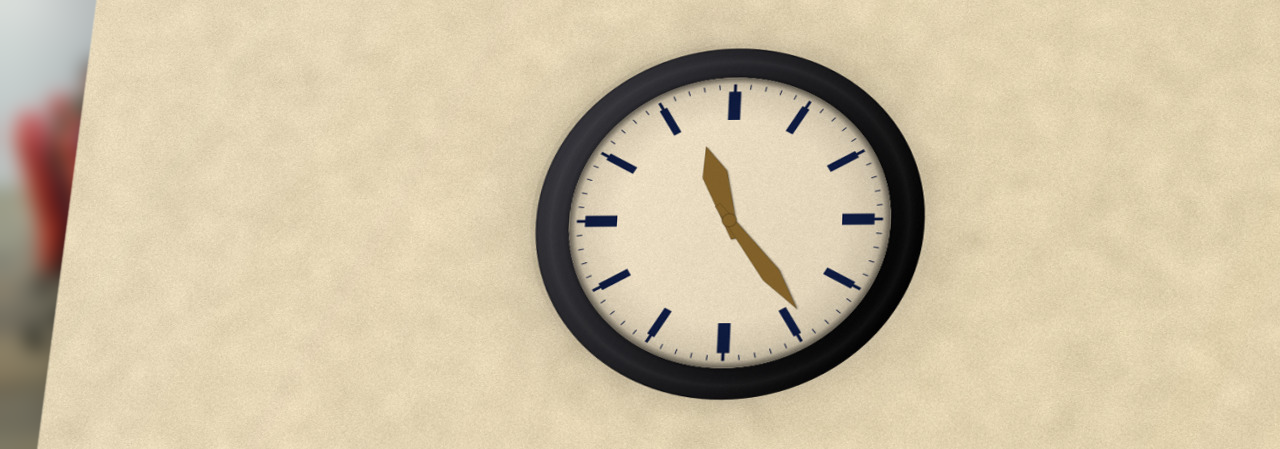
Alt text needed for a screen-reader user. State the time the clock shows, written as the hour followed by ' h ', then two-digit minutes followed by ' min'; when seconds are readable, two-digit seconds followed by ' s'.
11 h 24 min
